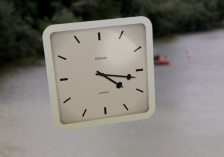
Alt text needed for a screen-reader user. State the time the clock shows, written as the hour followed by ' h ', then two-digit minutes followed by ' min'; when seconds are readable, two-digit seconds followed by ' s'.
4 h 17 min
